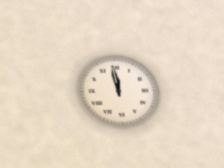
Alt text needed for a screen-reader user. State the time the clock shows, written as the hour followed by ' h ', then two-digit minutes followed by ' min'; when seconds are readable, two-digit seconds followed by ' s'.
11 h 59 min
